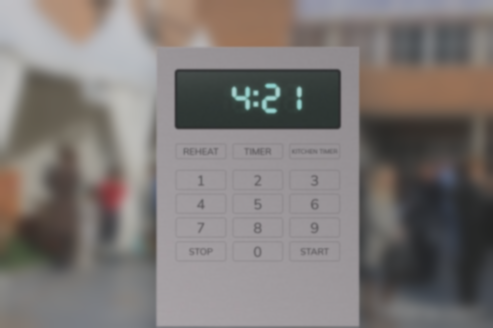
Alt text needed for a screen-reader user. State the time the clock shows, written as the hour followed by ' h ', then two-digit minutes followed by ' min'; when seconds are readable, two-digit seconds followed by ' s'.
4 h 21 min
